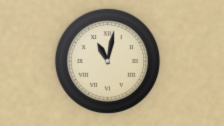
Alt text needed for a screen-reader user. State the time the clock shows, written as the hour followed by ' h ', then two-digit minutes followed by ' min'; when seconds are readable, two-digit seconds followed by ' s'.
11 h 02 min
